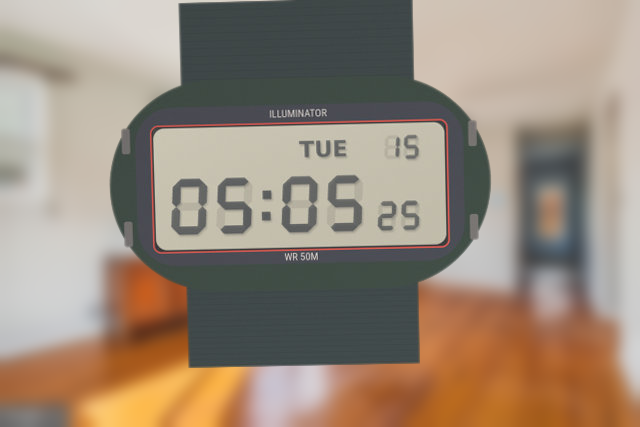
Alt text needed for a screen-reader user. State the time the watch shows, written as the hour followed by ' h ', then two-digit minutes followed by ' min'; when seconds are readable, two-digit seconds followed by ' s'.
5 h 05 min 25 s
